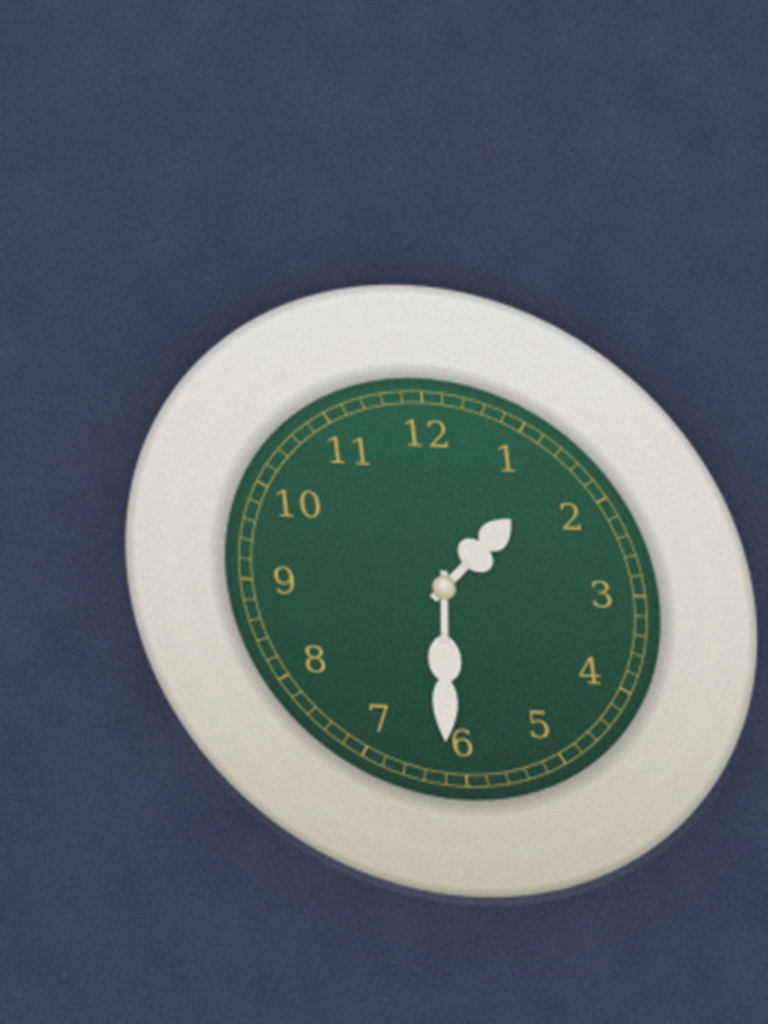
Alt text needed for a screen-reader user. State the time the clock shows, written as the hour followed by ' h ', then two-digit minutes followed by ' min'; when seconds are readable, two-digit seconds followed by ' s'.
1 h 31 min
